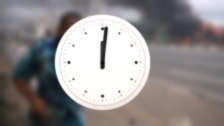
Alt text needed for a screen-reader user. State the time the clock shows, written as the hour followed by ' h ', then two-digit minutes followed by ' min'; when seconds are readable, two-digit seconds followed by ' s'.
12 h 01 min
